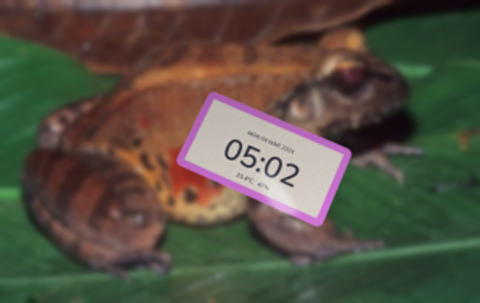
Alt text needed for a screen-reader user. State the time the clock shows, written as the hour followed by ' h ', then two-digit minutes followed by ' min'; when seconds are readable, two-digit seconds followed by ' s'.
5 h 02 min
